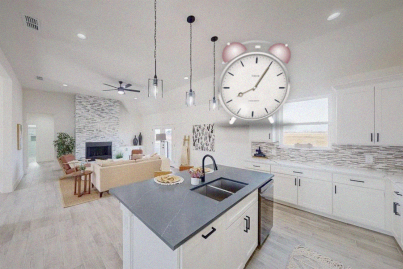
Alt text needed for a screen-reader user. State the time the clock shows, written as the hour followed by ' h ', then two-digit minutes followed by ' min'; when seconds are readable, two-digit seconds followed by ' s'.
8 h 05 min
